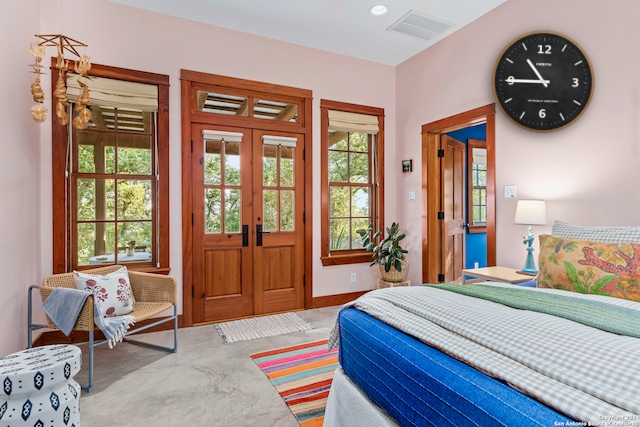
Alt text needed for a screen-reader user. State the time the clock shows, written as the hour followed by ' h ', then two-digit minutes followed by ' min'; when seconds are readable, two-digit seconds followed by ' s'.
10 h 45 min
